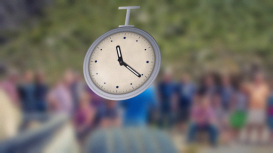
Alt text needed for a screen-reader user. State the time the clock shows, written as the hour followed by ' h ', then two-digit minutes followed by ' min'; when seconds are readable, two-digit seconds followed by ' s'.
11 h 21 min
